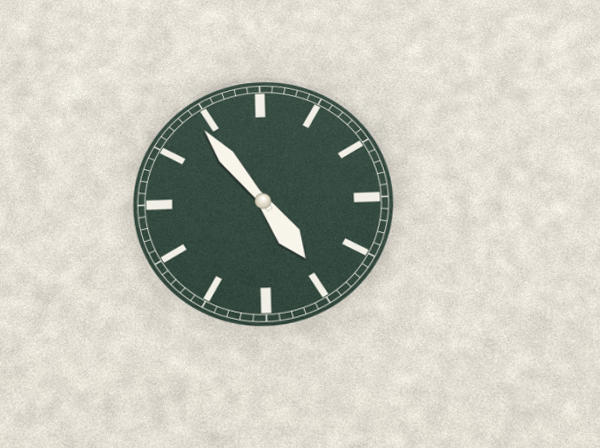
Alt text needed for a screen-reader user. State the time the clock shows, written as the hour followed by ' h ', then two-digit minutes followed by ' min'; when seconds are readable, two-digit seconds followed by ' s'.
4 h 54 min
